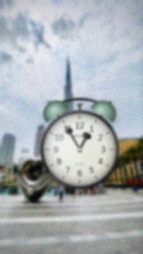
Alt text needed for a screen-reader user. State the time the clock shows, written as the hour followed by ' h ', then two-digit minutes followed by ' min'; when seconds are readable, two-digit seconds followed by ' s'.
12 h 55 min
